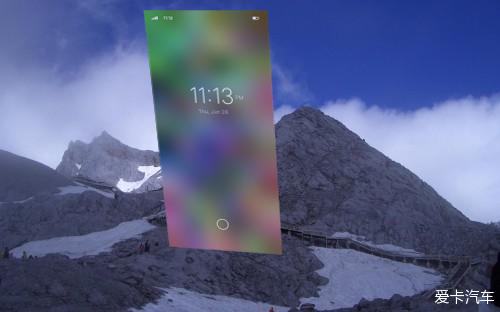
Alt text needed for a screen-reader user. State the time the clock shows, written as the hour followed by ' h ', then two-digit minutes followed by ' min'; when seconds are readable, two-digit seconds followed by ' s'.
11 h 13 min
